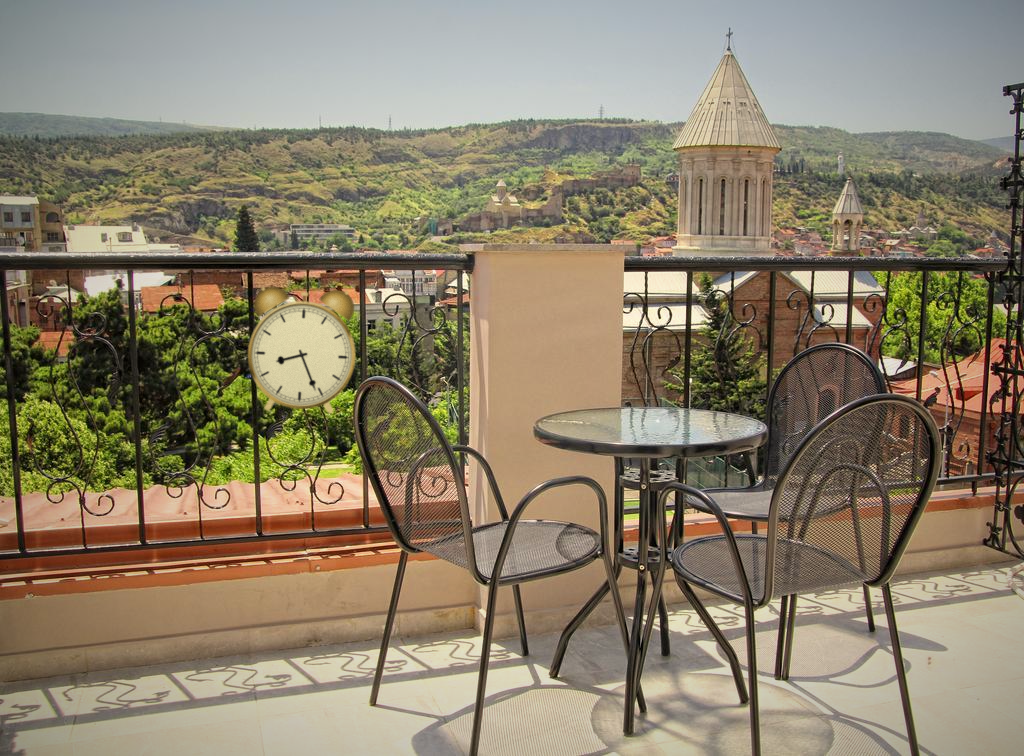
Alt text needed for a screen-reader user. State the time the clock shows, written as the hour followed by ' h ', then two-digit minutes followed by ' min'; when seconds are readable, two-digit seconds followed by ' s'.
8 h 26 min
